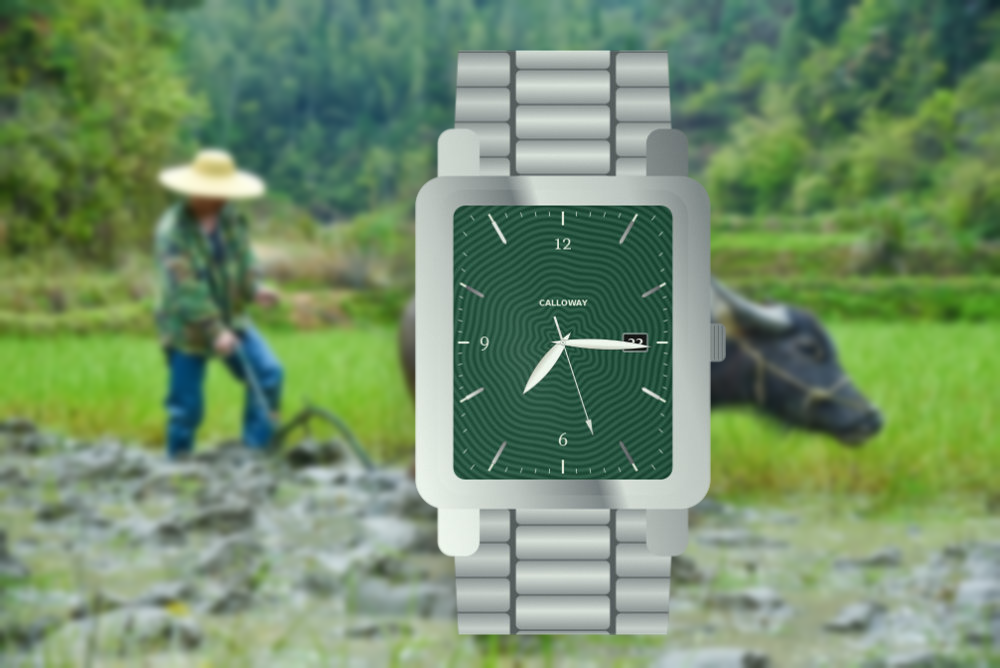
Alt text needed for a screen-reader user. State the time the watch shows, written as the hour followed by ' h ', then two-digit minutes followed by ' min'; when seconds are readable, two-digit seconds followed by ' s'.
7 h 15 min 27 s
